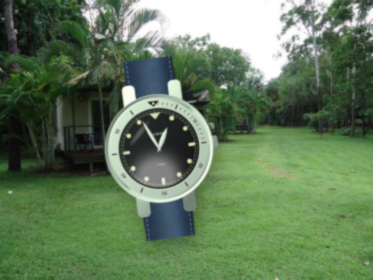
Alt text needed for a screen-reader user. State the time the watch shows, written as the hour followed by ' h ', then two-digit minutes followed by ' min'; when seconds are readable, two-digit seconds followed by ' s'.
12 h 56 min
